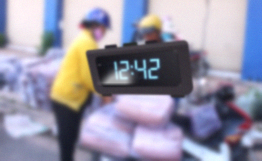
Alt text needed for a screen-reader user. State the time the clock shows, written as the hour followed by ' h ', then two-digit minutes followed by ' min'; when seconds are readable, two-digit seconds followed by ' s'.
12 h 42 min
